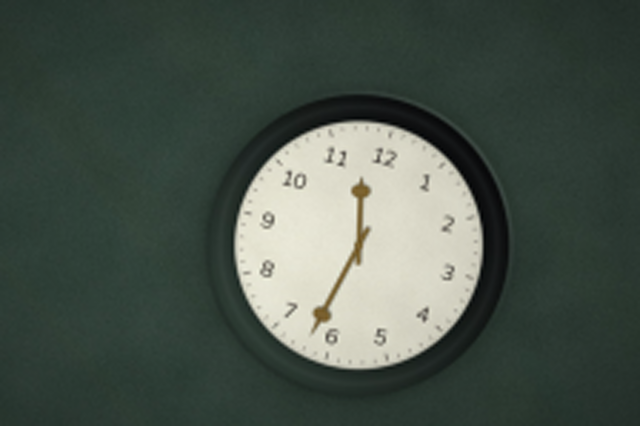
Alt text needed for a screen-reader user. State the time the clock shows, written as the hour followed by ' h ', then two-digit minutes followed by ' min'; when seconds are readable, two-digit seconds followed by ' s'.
11 h 32 min
